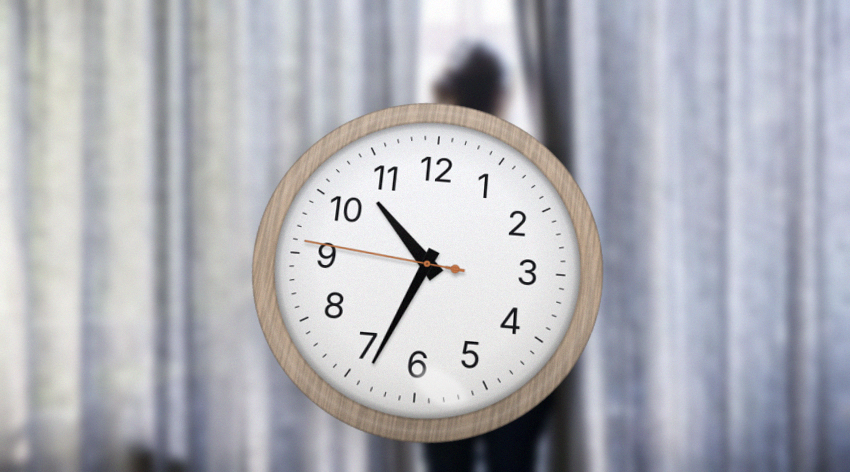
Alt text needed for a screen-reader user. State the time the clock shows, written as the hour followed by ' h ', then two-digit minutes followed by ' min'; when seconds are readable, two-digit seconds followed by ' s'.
10 h 33 min 46 s
